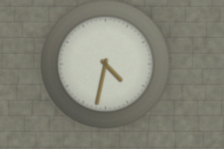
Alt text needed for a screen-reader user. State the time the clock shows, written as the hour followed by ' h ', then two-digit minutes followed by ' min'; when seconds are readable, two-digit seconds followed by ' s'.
4 h 32 min
